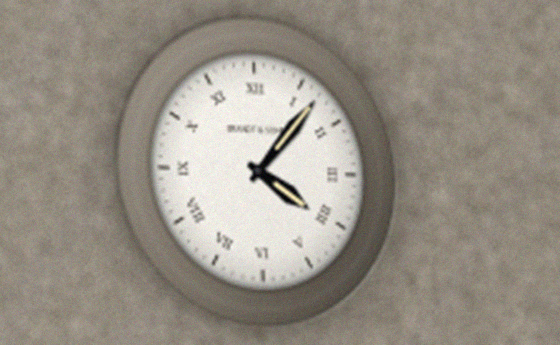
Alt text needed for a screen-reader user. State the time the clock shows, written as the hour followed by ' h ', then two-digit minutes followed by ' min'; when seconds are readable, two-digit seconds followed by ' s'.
4 h 07 min
